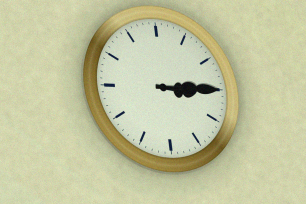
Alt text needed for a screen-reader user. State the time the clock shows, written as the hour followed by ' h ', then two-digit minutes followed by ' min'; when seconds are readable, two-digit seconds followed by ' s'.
3 h 15 min
